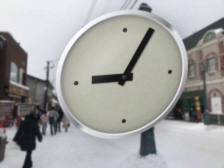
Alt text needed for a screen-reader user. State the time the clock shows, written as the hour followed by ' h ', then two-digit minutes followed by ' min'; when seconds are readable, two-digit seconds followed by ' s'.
9 h 05 min
